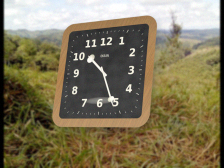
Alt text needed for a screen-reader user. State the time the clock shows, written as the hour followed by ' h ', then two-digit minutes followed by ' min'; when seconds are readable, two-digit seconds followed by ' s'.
10 h 26 min
